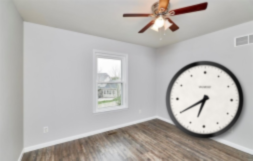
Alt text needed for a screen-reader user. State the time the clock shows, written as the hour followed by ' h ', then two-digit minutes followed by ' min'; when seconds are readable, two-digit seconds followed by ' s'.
6 h 40 min
